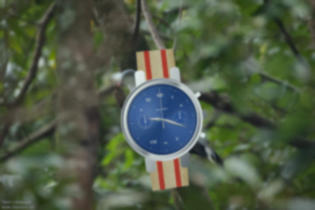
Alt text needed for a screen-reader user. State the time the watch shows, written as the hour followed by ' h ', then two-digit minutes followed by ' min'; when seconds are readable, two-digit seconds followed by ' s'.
9 h 19 min
